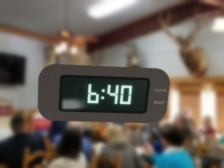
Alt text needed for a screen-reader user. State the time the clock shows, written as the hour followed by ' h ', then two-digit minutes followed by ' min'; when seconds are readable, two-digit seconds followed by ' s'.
6 h 40 min
